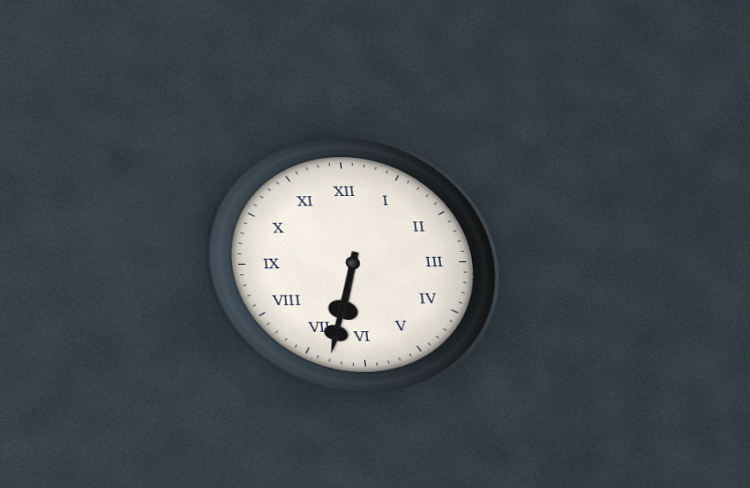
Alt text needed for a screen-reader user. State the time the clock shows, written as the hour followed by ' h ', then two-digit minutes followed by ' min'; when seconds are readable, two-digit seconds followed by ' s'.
6 h 33 min
